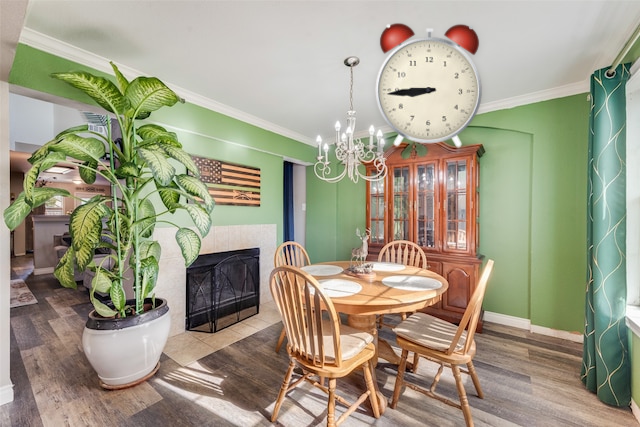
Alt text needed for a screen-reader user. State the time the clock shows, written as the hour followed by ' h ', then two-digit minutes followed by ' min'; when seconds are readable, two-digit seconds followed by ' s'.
8 h 44 min
